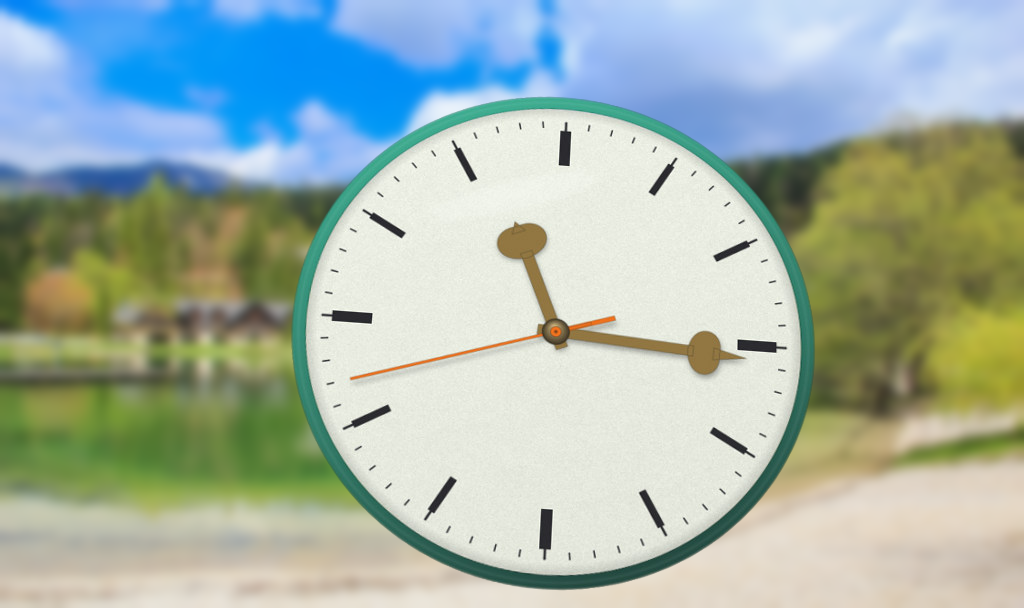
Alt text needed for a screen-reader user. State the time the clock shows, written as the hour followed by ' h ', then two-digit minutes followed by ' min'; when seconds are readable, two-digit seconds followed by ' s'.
11 h 15 min 42 s
